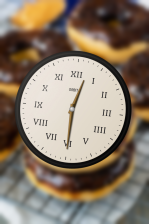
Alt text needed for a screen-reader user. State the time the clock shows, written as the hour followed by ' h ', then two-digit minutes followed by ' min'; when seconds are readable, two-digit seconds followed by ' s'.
12 h 30 min
